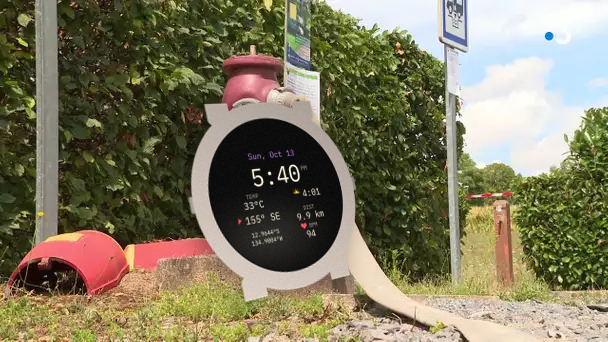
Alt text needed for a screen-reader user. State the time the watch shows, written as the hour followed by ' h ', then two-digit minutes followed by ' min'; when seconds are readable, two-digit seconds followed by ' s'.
5 h 40 min
